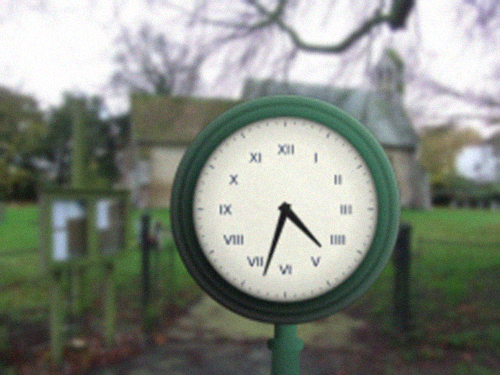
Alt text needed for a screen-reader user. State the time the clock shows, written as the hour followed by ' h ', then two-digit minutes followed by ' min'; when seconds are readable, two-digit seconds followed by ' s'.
4 h 33 min
